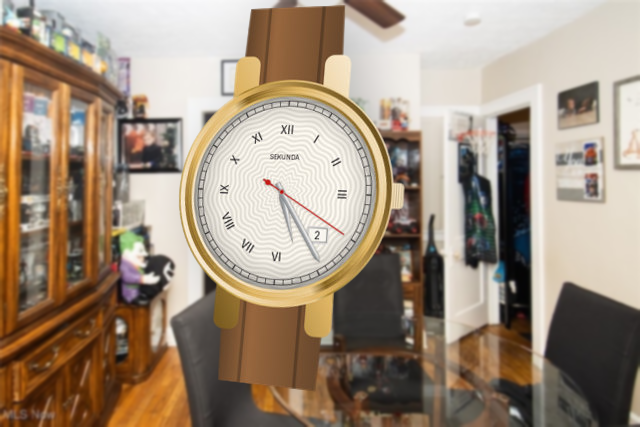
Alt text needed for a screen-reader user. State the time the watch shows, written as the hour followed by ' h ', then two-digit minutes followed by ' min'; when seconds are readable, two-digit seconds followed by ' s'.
5 h 24 min 20 s
